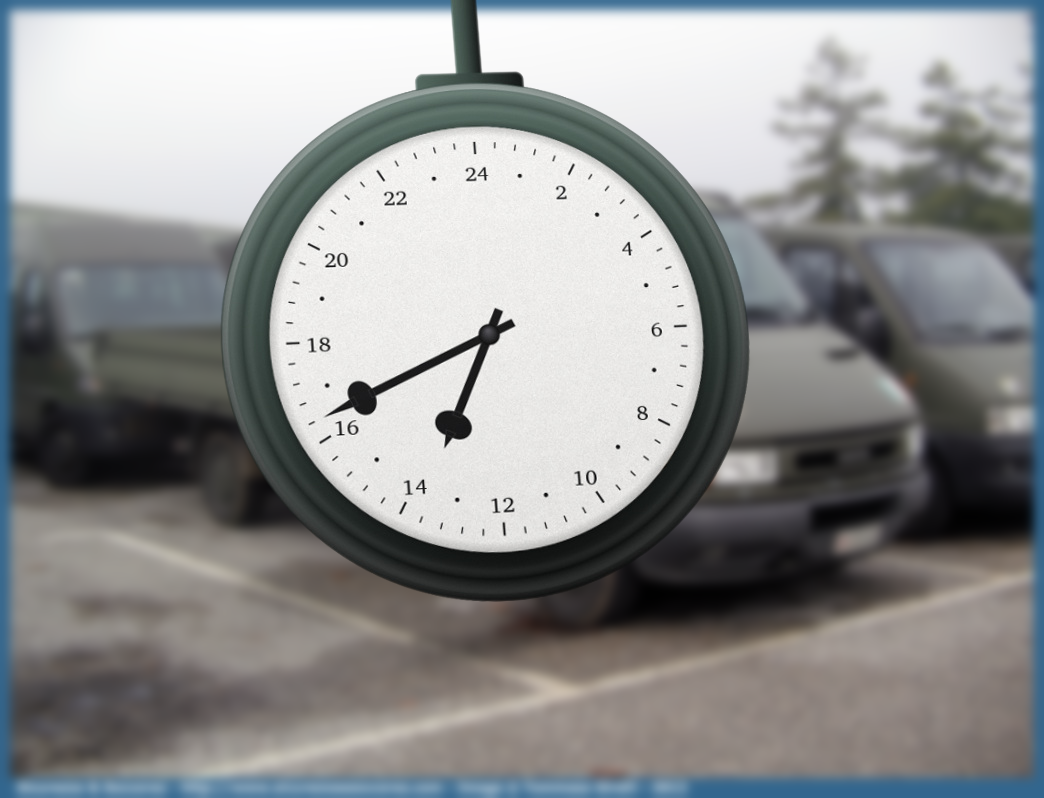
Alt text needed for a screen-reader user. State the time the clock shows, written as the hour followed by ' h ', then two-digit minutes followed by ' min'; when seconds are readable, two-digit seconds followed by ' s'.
13 h 41 min
